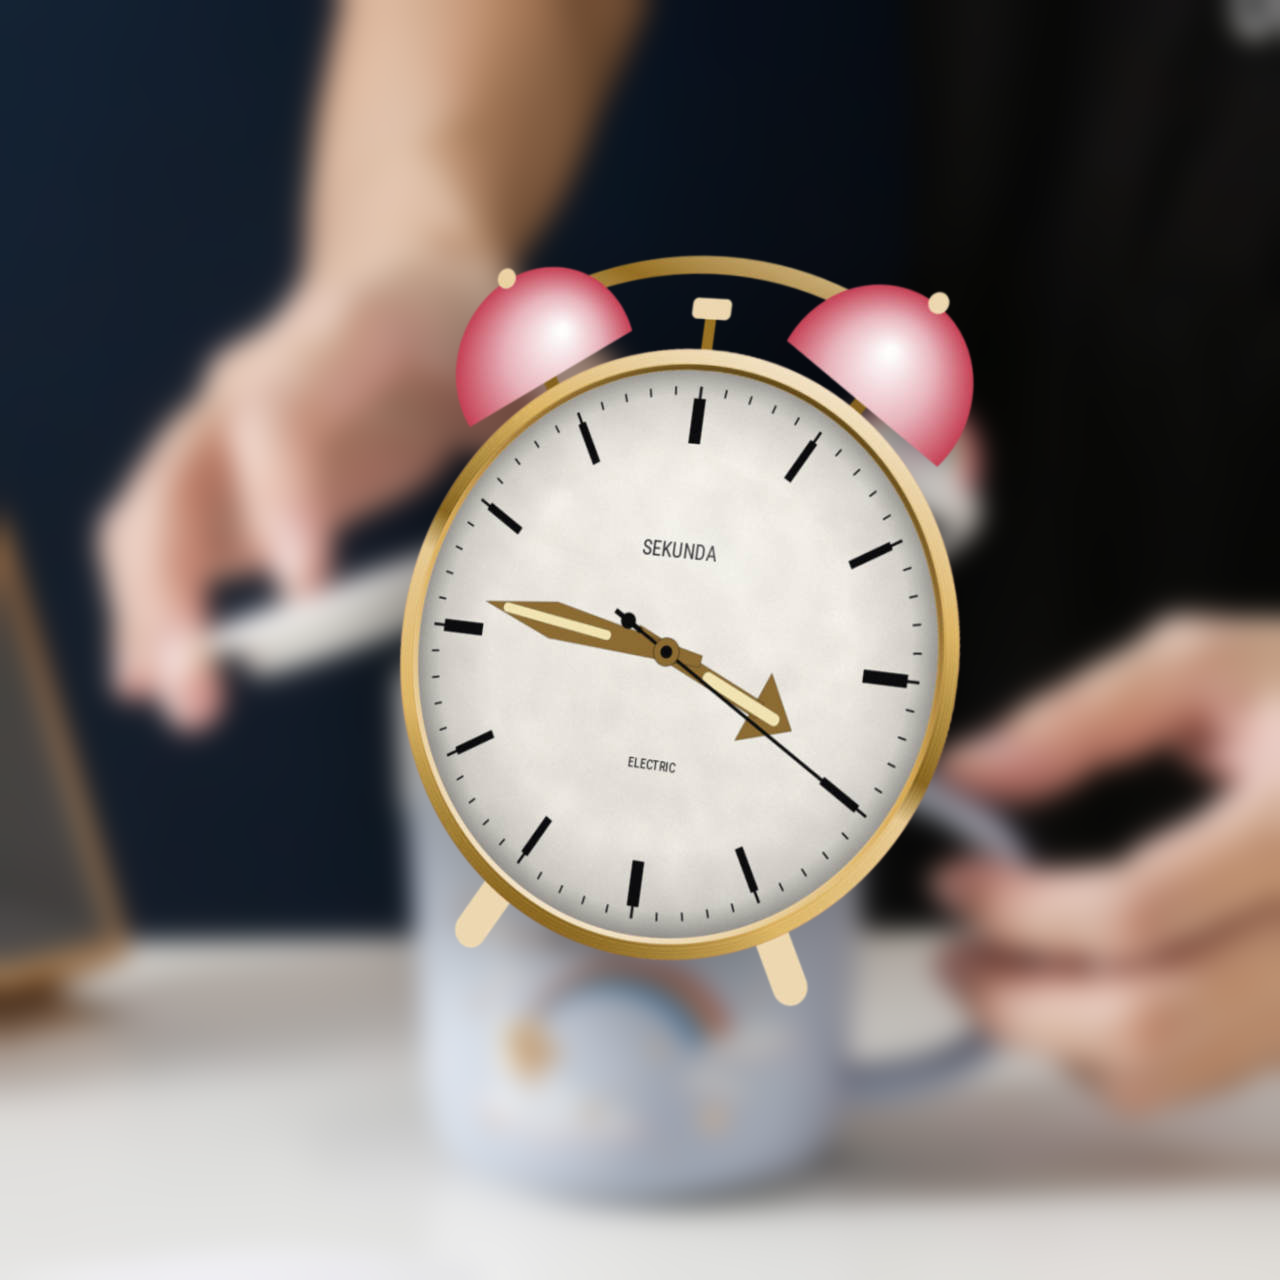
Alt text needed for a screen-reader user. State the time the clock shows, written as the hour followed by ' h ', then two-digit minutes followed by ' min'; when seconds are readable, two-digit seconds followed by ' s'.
3 h 46 min 20 s
